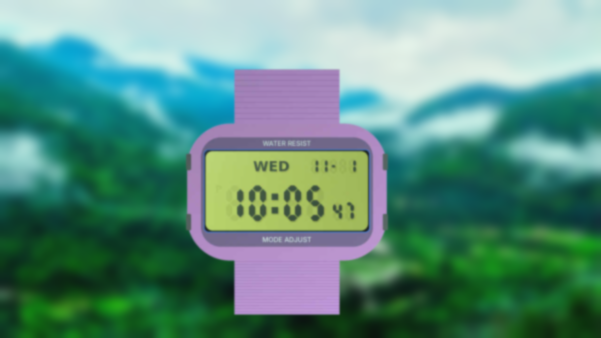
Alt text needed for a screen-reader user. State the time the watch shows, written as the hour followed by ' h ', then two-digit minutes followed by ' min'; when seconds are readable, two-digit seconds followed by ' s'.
10 h 05 min 47 s
